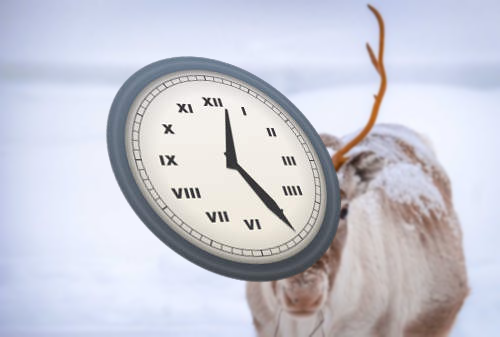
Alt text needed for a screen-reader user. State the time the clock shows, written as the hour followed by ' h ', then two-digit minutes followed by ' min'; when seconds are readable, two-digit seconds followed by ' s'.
12 h 25 min
